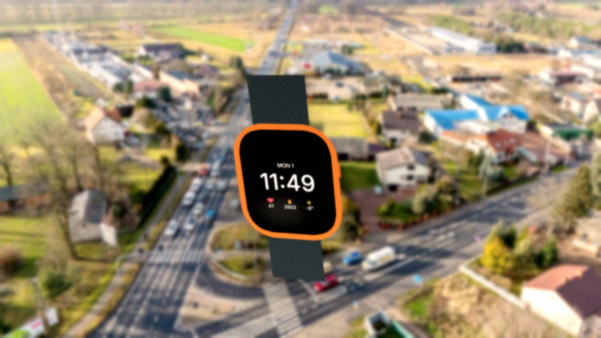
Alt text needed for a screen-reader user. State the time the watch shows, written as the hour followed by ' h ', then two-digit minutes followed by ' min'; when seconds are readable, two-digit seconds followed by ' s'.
11 h 49 min
